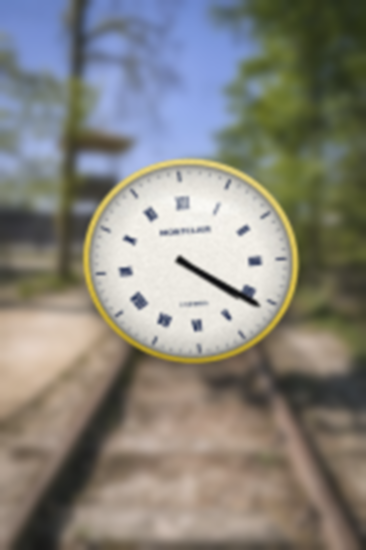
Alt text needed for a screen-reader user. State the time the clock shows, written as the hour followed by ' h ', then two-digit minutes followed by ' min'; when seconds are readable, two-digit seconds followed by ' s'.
4 h 21 min
